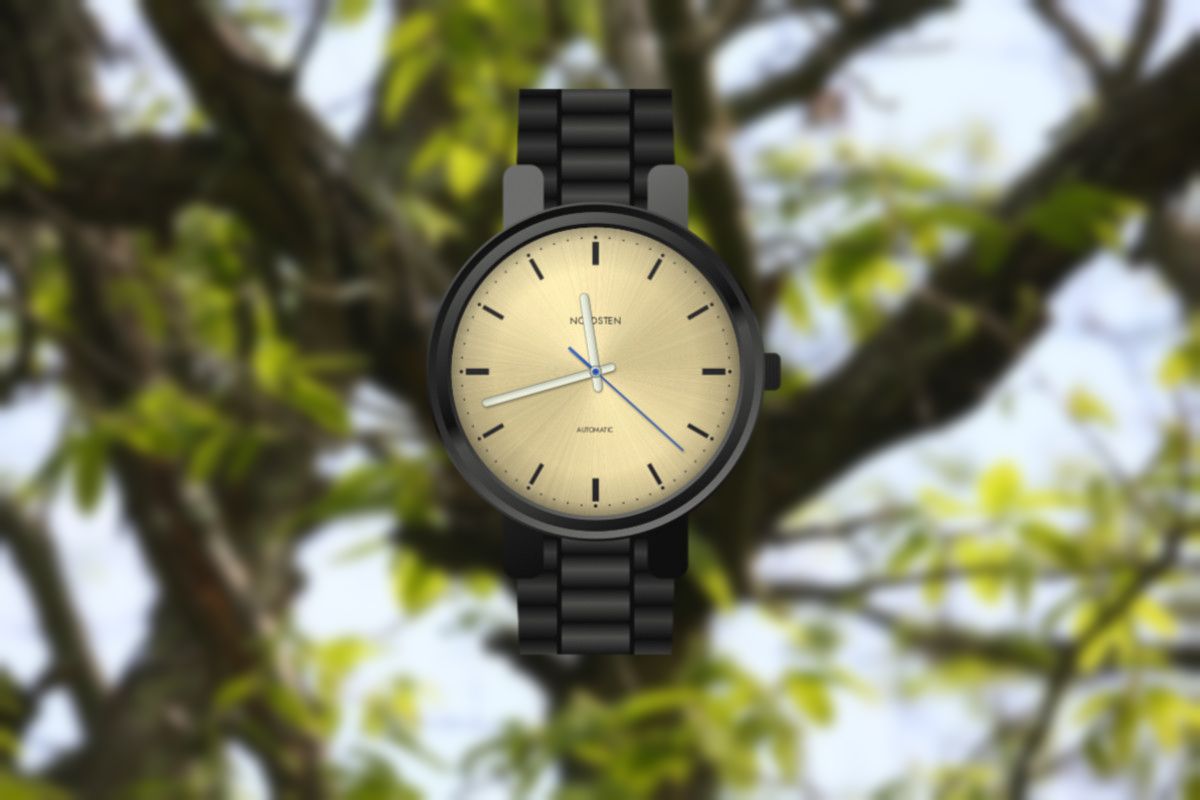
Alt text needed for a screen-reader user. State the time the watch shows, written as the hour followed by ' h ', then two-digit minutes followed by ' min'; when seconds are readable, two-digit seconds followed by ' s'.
11 h 42 min 22 s
